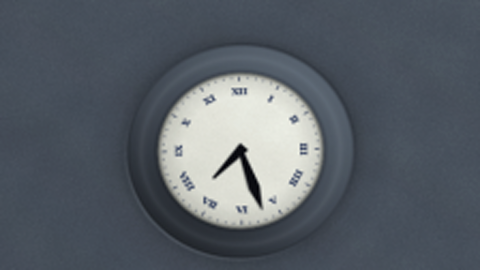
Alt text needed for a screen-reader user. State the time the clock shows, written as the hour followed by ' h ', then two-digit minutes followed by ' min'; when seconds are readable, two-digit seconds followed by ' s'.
7 h 27 min
